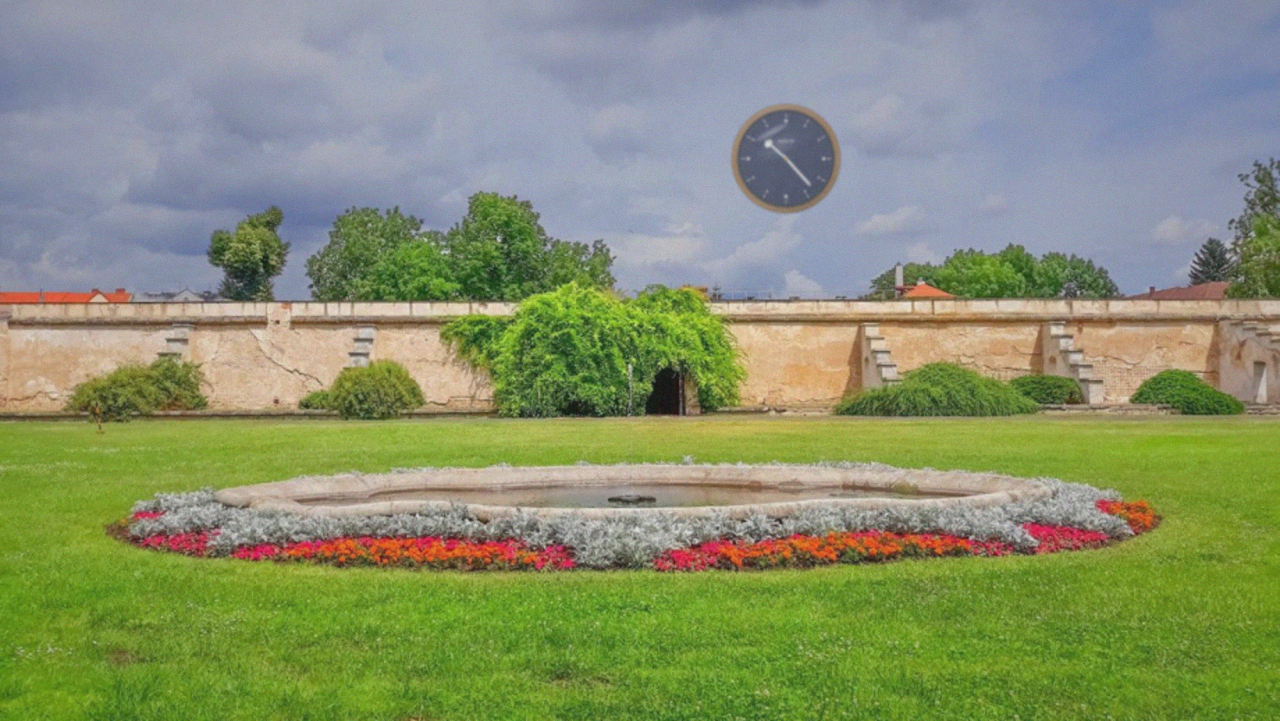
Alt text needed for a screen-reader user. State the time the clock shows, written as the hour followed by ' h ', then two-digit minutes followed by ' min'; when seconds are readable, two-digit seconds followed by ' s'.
10 h 23 min
